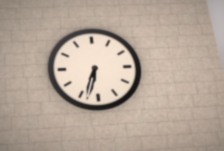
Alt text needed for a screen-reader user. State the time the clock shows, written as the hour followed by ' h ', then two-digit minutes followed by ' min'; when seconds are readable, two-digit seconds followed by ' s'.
6 h 33 min
